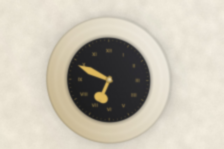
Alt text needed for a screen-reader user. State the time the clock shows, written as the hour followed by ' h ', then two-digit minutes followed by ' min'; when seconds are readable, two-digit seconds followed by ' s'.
6 h 49 min
